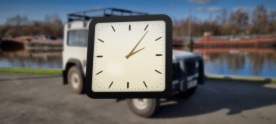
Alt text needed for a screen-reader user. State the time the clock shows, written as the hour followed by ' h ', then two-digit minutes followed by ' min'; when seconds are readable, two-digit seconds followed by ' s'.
2 h 06 min
